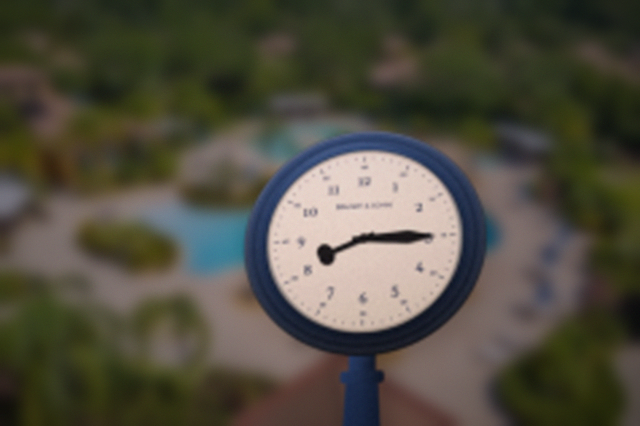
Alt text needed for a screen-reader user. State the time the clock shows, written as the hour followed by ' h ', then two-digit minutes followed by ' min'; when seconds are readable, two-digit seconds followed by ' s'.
8 h 15 min
